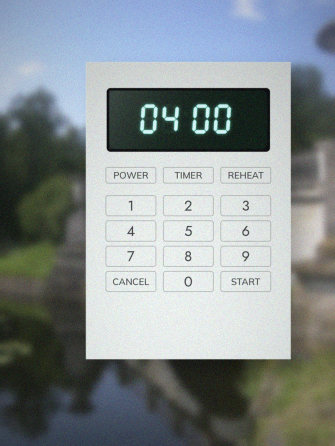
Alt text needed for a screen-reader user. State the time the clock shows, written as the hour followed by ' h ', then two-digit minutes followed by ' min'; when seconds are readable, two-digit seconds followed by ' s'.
4 h 00 min
